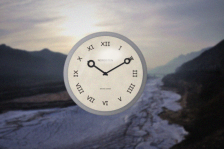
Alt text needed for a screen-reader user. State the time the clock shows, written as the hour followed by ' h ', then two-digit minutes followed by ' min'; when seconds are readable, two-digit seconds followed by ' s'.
10 h 10 min
